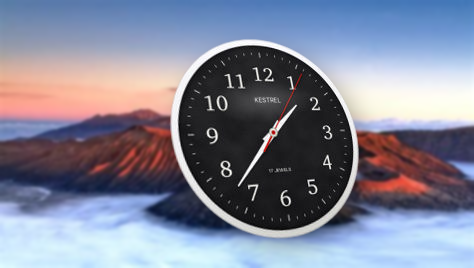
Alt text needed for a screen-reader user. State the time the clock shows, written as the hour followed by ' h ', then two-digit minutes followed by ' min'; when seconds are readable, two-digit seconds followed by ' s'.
1 h 37 min 06 s
